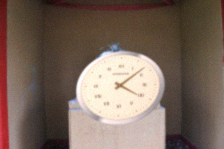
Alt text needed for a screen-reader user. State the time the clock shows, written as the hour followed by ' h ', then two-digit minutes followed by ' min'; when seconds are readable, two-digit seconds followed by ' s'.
4 h 08 min
